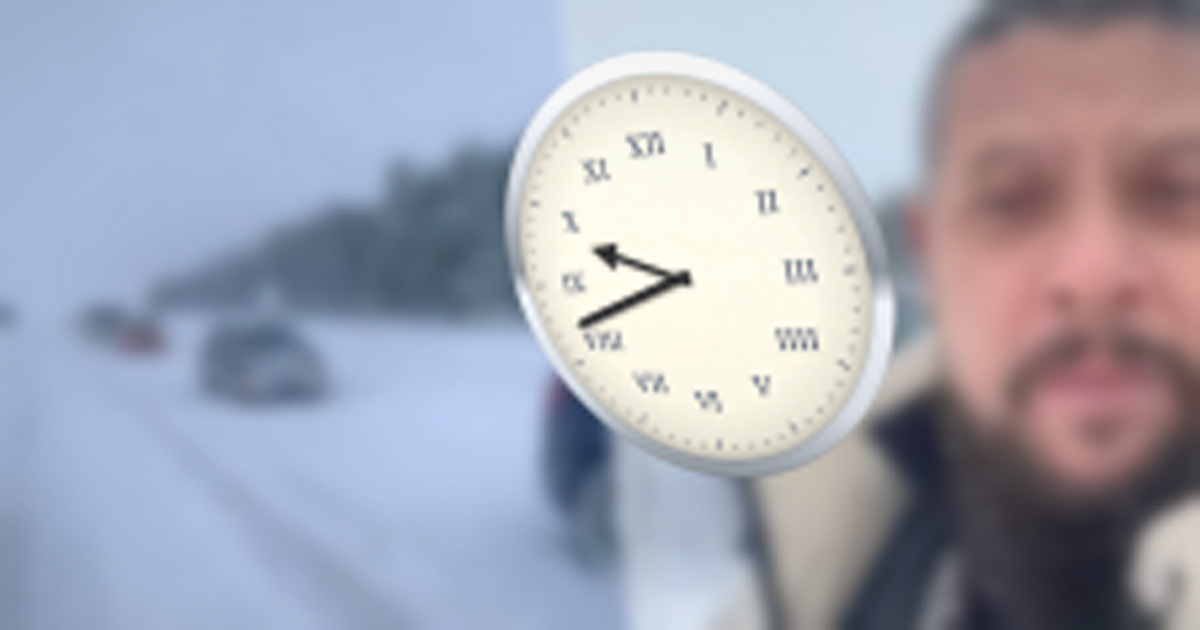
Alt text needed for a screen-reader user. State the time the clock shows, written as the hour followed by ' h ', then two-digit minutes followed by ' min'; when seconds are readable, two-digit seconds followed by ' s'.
9 h 42 min
